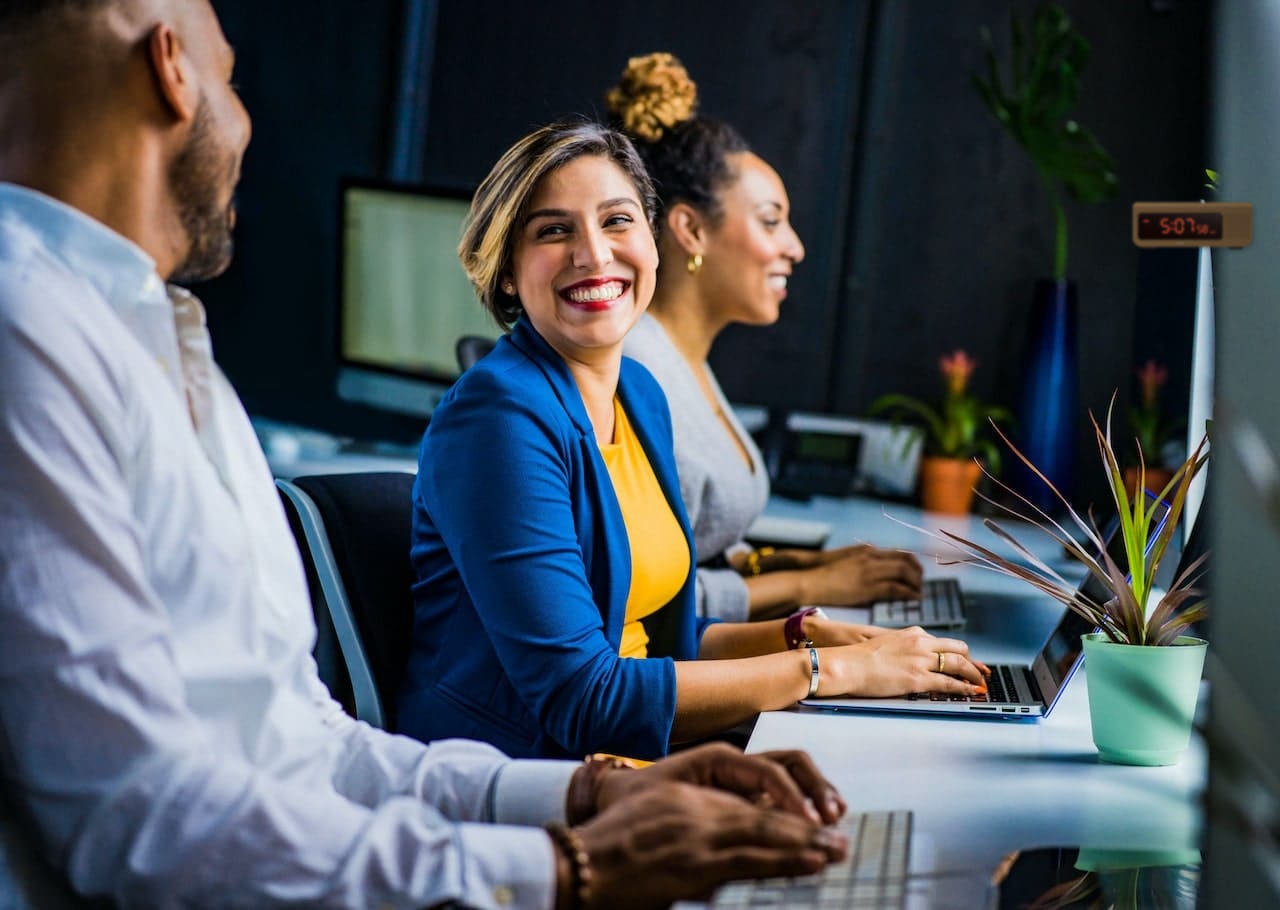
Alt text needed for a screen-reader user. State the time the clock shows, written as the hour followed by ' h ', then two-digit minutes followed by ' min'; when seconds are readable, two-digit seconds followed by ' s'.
5 h 07 min
